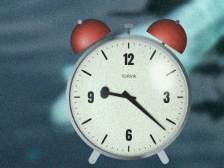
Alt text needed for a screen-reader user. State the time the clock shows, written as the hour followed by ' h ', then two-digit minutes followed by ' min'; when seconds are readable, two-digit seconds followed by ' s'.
9 h 22 min
